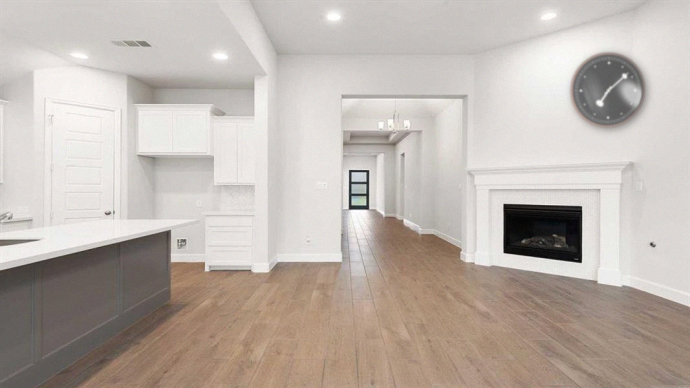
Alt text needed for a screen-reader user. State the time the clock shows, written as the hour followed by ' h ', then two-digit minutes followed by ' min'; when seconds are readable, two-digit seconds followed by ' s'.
7 h 08 min
